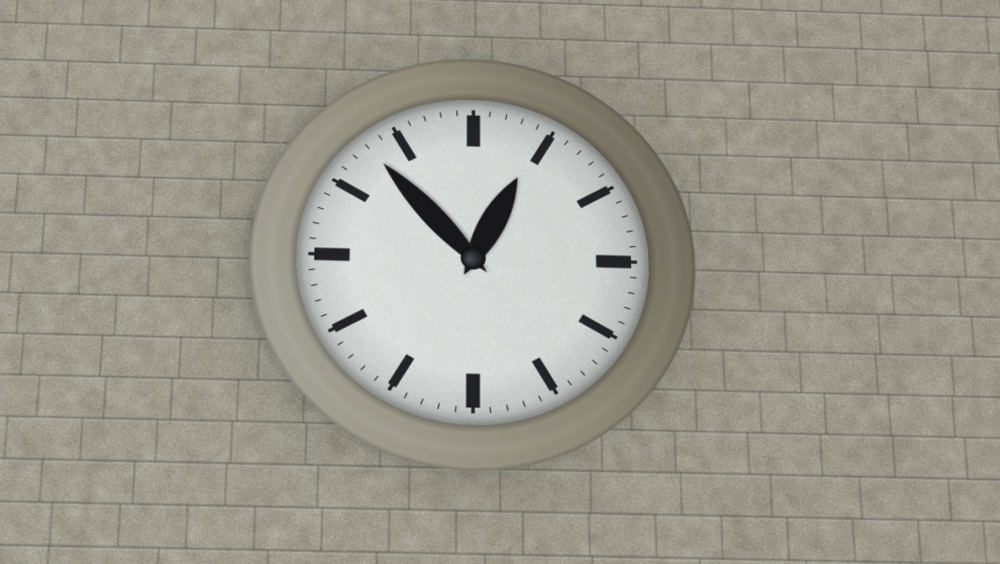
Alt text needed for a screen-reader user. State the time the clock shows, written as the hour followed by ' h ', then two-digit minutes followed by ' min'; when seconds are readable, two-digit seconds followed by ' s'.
12 h 53 min
